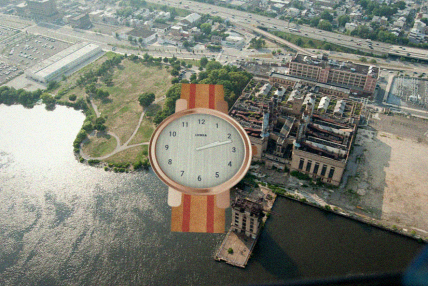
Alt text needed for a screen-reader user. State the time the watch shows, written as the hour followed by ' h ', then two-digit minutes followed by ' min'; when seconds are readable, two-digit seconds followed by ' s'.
2 h 12 min
